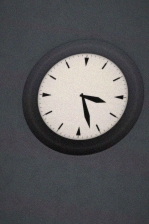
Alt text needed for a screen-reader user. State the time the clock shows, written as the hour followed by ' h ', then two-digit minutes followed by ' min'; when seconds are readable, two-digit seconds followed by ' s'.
3 h 27 min
